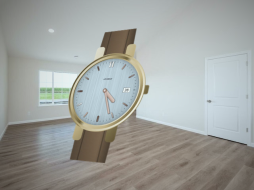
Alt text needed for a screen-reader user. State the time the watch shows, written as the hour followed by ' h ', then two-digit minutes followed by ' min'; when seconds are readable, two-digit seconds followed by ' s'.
4 h 26 min
